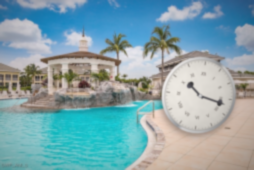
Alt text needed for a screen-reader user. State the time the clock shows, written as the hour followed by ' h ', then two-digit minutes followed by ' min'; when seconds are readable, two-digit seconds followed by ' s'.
10 h 17 min
